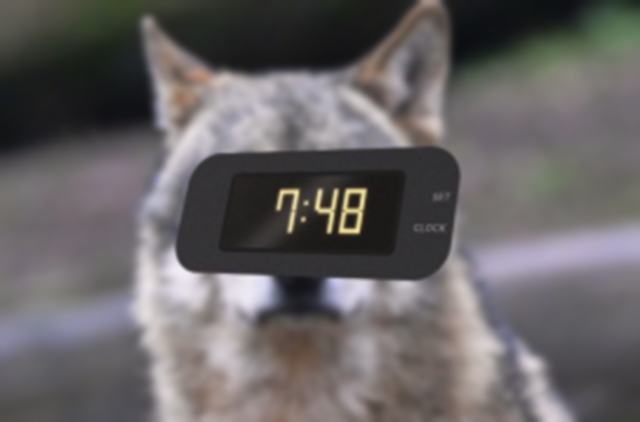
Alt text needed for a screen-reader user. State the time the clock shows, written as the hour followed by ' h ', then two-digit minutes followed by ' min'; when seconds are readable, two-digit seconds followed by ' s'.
7 h 48 min
